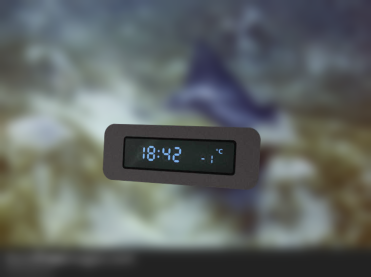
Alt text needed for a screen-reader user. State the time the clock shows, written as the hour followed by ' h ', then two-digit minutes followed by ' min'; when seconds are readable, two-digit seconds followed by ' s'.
18 h 42 min
